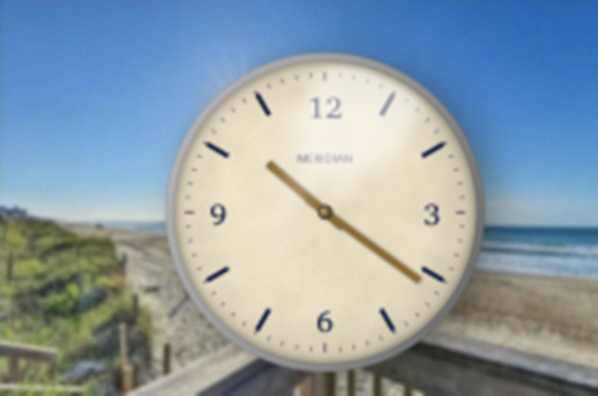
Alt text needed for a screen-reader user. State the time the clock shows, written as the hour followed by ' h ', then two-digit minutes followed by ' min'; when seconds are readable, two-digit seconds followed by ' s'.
10 h 21 min
